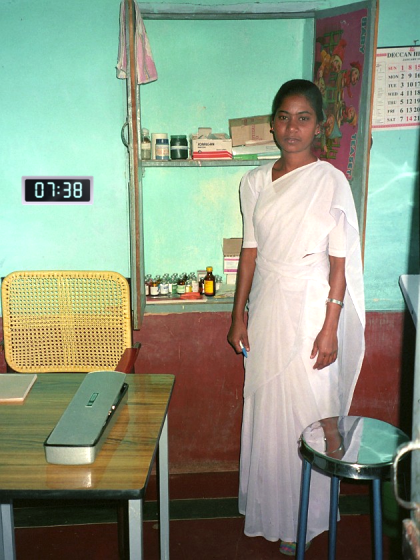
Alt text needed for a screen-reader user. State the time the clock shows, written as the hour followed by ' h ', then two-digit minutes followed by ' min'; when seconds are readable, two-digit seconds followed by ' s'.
7 h 38 min
